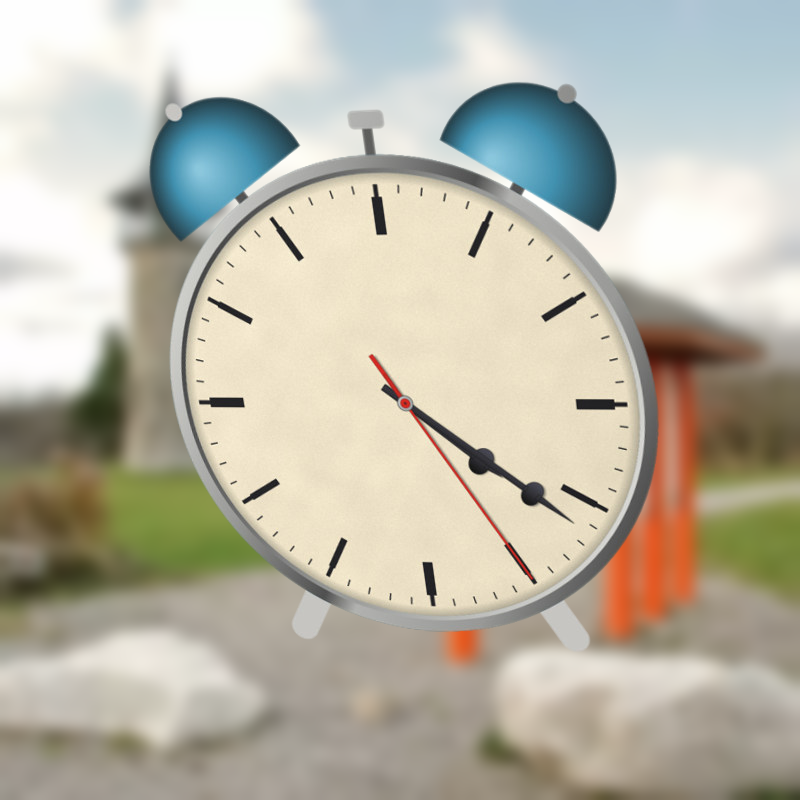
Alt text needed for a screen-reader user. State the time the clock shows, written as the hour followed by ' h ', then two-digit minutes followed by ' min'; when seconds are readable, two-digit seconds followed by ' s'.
4 h 21 min 25 s
